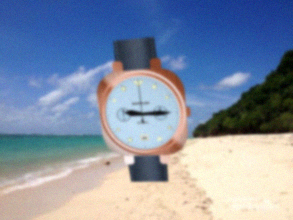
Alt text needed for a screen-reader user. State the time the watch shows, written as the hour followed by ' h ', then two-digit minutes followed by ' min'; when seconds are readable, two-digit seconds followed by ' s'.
9 h 15 min
